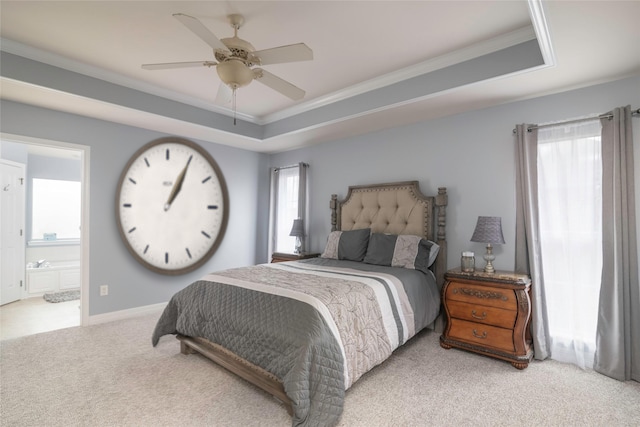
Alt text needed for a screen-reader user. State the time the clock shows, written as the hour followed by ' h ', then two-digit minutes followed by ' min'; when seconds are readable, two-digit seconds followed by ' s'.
1 h 05 min
